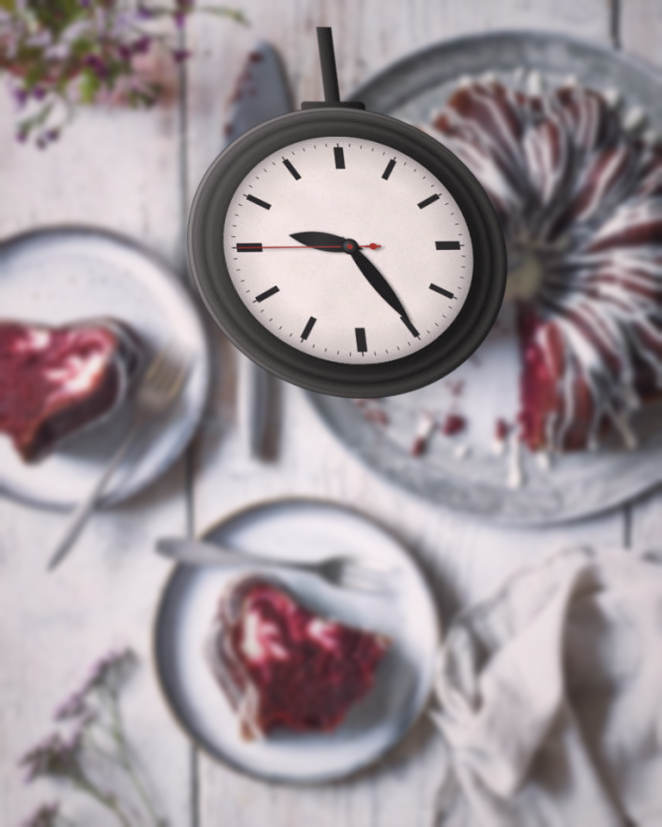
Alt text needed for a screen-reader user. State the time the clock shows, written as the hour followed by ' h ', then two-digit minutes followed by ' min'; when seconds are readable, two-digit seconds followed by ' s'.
9 h 24 min 45 s
